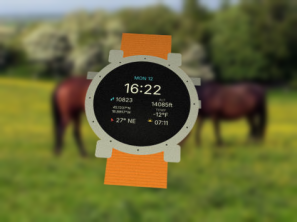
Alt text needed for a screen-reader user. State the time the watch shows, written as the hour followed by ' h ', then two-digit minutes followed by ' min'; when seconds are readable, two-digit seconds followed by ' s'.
16 h 22 min
